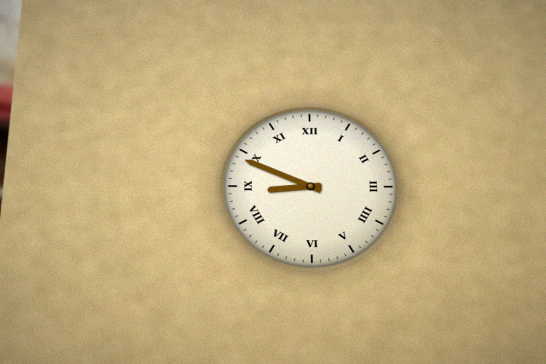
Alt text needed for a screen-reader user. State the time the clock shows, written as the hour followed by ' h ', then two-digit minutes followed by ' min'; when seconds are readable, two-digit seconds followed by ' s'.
8 h 49 min
